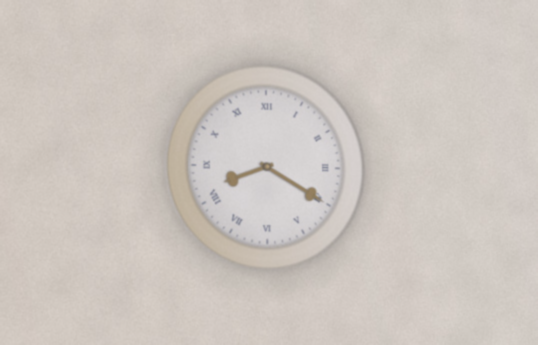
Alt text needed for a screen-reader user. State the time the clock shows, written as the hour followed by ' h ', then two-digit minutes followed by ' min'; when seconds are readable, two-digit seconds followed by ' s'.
8 h 20 min
